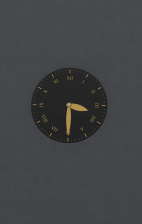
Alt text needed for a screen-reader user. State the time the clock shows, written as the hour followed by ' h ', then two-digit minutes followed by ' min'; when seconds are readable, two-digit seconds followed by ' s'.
3 h 30 min
